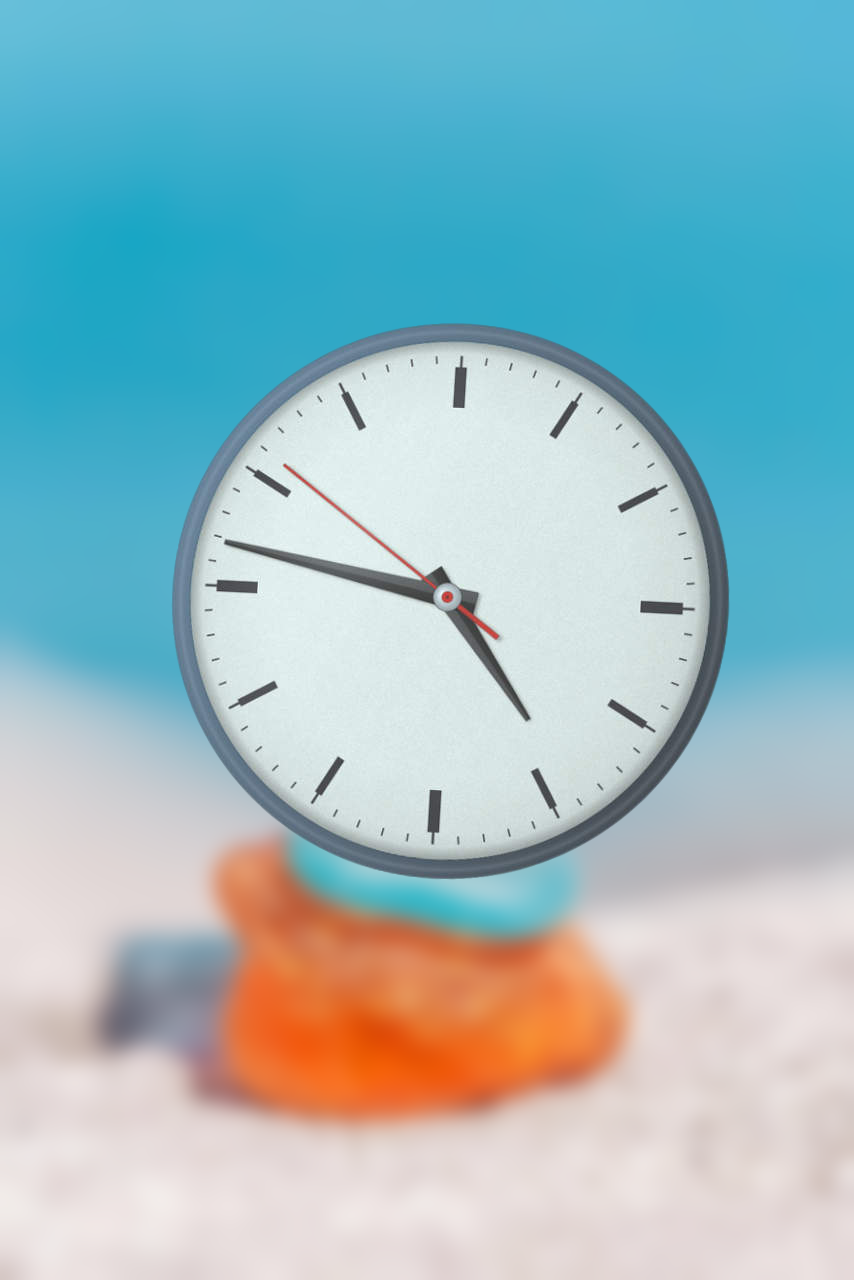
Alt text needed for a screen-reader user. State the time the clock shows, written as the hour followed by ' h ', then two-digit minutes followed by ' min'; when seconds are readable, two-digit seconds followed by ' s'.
4 h 46 min 51 s
